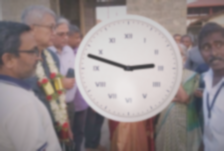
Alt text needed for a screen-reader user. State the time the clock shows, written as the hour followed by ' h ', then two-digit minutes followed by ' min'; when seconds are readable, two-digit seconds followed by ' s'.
2 h 48 min
